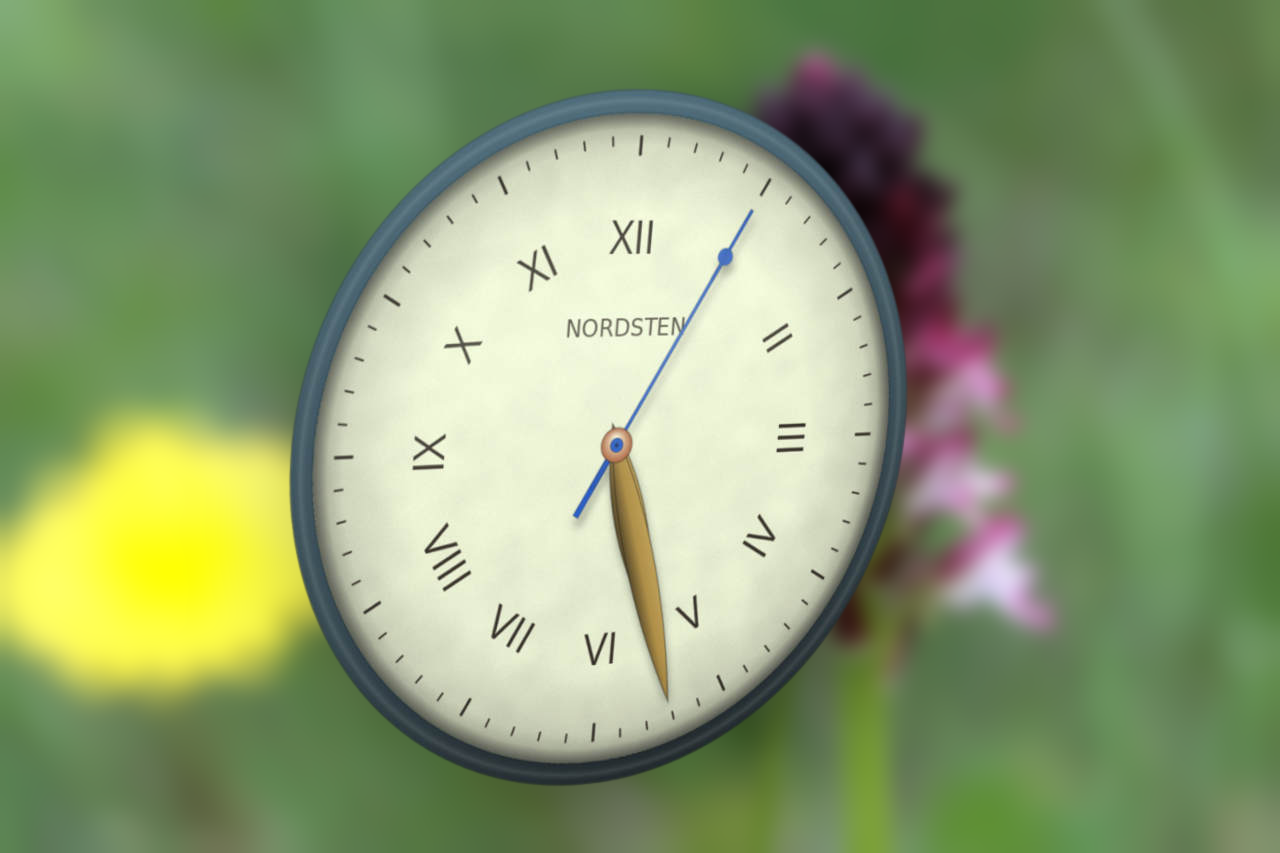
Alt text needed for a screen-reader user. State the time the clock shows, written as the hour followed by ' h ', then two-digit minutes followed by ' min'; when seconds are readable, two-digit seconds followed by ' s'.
5 h 27 min 05 s
